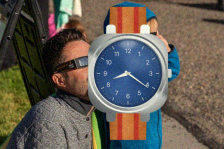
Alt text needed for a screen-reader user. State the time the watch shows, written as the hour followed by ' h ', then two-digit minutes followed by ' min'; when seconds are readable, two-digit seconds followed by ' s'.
8 h 21 min
